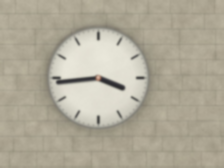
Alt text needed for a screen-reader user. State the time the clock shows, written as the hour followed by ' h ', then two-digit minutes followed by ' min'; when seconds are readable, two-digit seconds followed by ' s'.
3 h 44 min
